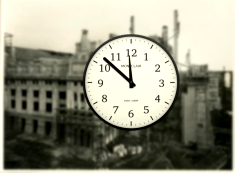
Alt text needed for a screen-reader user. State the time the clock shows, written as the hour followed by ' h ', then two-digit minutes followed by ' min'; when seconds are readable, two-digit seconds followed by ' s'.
11 h 52 min
